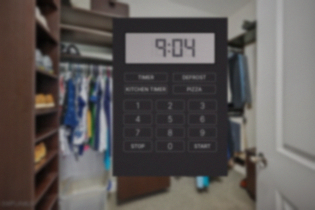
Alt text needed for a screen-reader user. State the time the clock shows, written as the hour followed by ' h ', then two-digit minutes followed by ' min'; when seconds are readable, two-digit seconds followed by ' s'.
9 h 04 min
